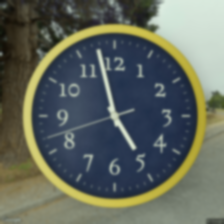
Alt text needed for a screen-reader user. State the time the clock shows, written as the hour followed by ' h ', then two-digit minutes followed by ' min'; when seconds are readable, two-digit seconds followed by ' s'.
4 h 57 min 42 s
